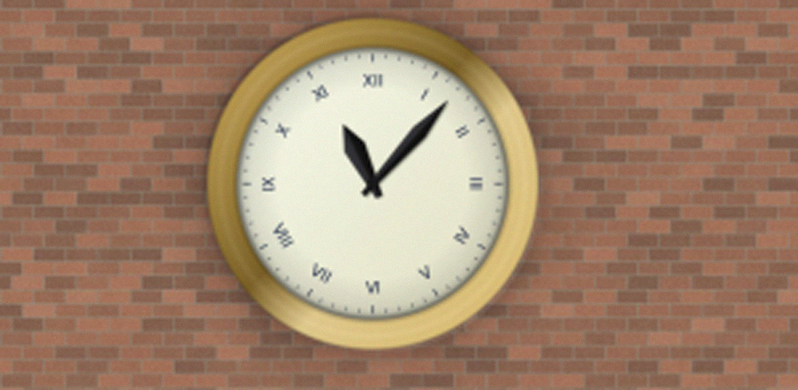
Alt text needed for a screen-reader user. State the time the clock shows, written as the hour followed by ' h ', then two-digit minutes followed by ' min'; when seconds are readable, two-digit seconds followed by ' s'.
11 h 07 min
